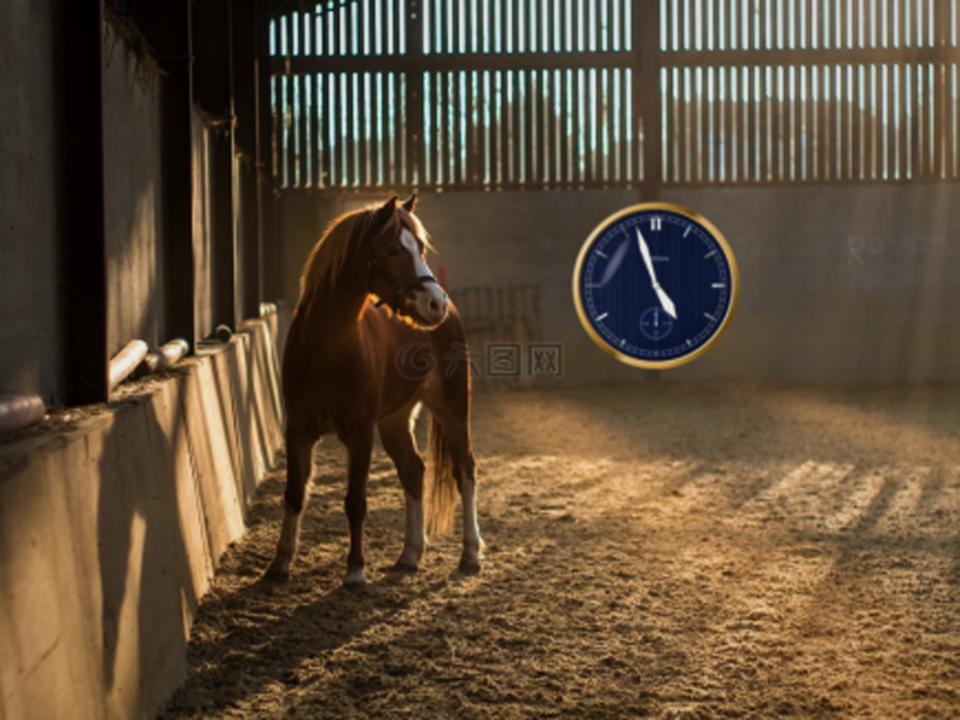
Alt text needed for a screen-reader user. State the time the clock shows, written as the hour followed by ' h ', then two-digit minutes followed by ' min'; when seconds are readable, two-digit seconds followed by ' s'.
4 h 57 min
